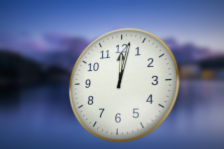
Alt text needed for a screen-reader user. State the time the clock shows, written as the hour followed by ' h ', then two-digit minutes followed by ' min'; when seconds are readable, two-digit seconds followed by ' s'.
12 h 02 min
